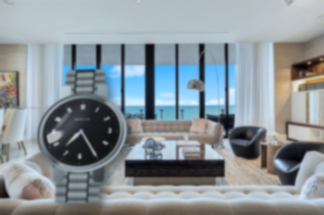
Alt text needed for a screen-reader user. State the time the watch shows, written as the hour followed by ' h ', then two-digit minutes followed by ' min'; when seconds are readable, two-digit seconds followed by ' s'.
7 h 25 min
